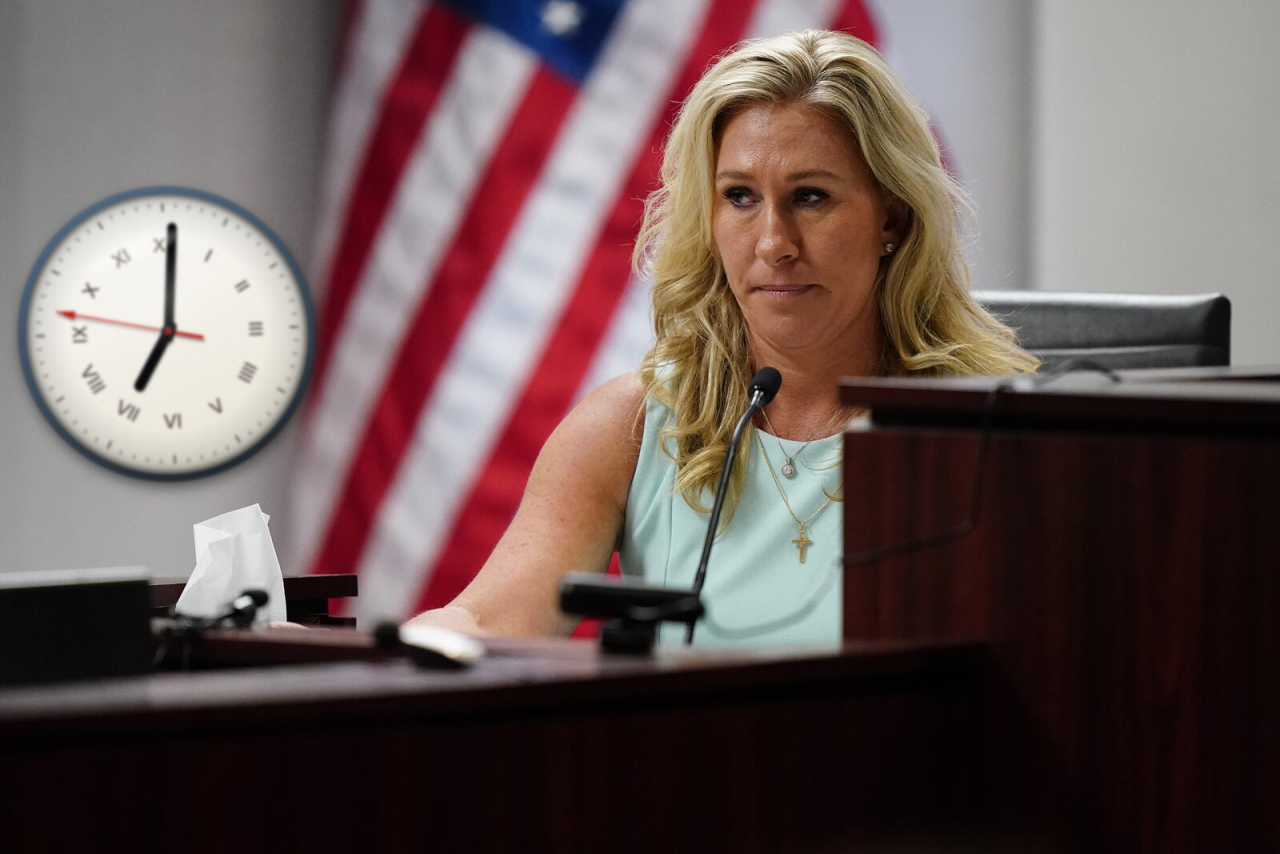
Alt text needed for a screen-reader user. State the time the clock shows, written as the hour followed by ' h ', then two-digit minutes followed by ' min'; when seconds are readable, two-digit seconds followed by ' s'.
7 h 00 min 47 s
